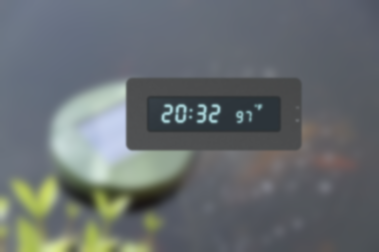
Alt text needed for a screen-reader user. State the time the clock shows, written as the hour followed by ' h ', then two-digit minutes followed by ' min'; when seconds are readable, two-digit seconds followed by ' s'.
20 h 32 min
